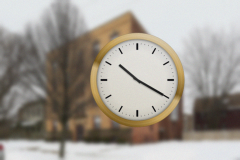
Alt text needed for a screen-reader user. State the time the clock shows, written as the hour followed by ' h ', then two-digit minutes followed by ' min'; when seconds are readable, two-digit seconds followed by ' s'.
10 h 20 min
